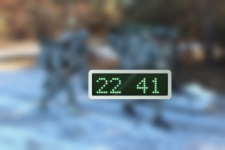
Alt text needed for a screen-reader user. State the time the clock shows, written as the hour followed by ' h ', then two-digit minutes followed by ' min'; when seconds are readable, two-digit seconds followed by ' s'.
22 h 41 min
